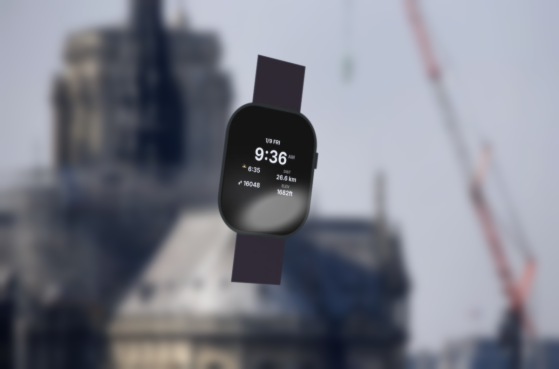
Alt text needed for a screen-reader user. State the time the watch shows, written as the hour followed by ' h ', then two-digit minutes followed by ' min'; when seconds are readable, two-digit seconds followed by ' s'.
9 h 36 min
